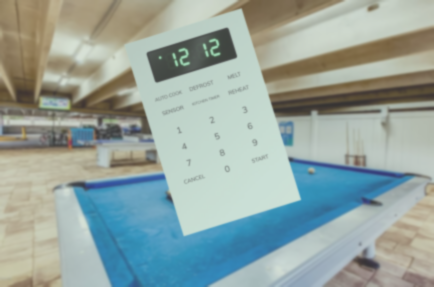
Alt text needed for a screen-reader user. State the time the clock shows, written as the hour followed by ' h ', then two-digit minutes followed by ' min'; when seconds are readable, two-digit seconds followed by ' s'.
12 h 12 min
